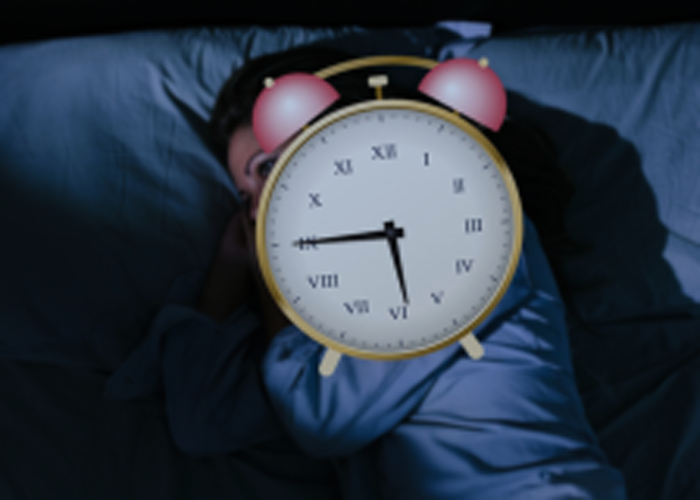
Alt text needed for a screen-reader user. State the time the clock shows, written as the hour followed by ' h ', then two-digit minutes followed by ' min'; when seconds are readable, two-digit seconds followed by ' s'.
5 h 45 min
